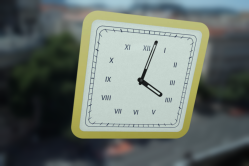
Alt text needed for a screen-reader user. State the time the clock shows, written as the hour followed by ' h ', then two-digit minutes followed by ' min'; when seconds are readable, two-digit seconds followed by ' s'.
4 h 02 min
